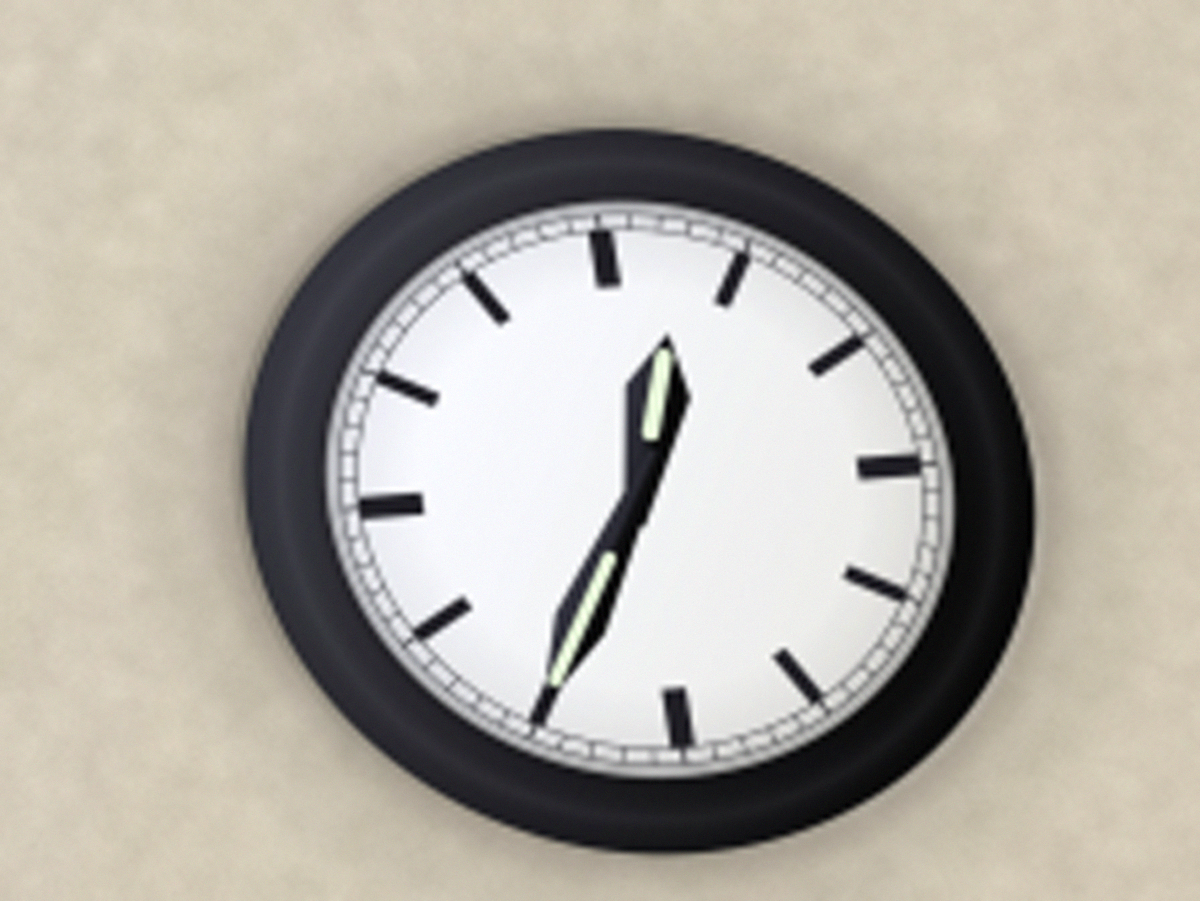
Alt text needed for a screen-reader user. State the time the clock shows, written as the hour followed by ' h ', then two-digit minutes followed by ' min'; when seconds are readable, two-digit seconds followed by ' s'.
12 h 35 min
